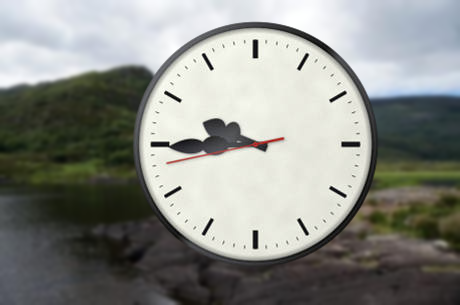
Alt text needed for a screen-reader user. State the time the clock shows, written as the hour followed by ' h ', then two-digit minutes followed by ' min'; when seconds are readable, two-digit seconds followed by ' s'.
9 h 44 min 43 s
